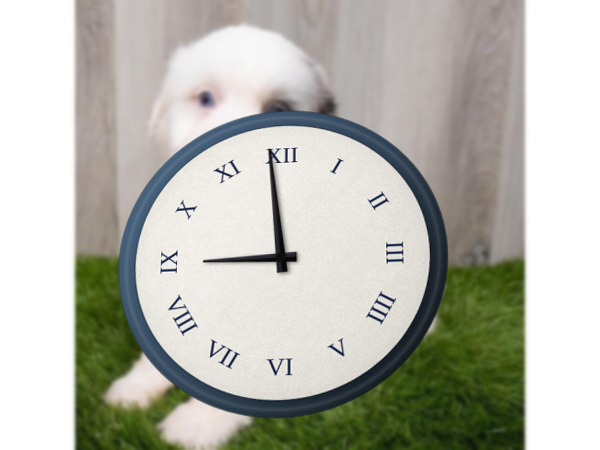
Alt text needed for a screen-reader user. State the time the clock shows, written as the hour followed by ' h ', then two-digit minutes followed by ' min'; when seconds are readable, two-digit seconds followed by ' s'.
8 h 59 min
